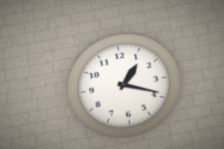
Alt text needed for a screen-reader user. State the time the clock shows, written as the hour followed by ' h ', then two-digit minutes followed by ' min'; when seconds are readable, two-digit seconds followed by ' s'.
1 h 19 min
